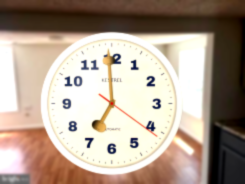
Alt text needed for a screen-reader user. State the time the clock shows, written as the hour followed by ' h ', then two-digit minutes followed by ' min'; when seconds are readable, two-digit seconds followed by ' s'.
6 h 59 min 21 s
